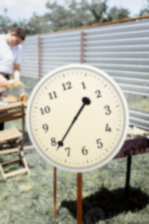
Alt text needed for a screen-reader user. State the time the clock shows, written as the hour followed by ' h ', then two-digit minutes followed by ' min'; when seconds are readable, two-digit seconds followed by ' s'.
1 h 38 min
